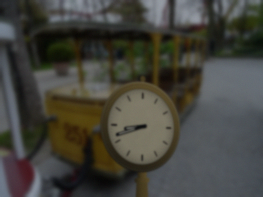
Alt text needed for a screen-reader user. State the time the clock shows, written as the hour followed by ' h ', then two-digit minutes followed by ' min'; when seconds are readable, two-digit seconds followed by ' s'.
8 h 42 min
